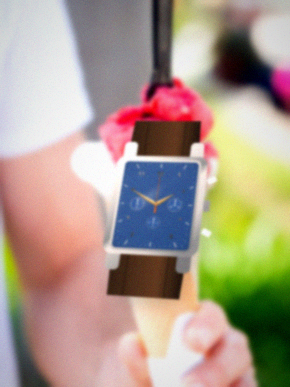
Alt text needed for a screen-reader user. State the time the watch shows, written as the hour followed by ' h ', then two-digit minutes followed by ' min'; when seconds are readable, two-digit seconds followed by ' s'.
1 h 50 min
